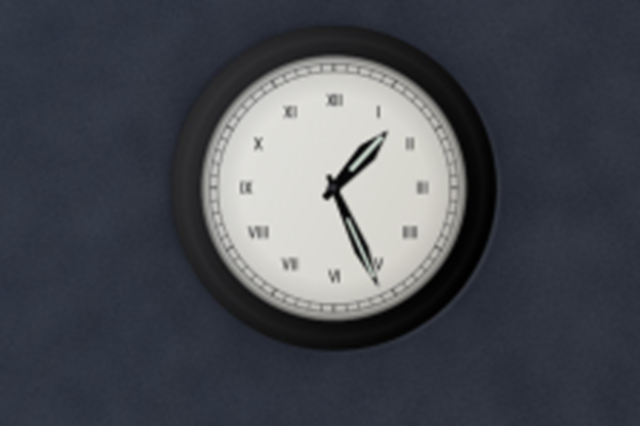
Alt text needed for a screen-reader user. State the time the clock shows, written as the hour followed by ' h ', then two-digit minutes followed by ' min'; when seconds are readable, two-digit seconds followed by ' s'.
1 h 26 min
